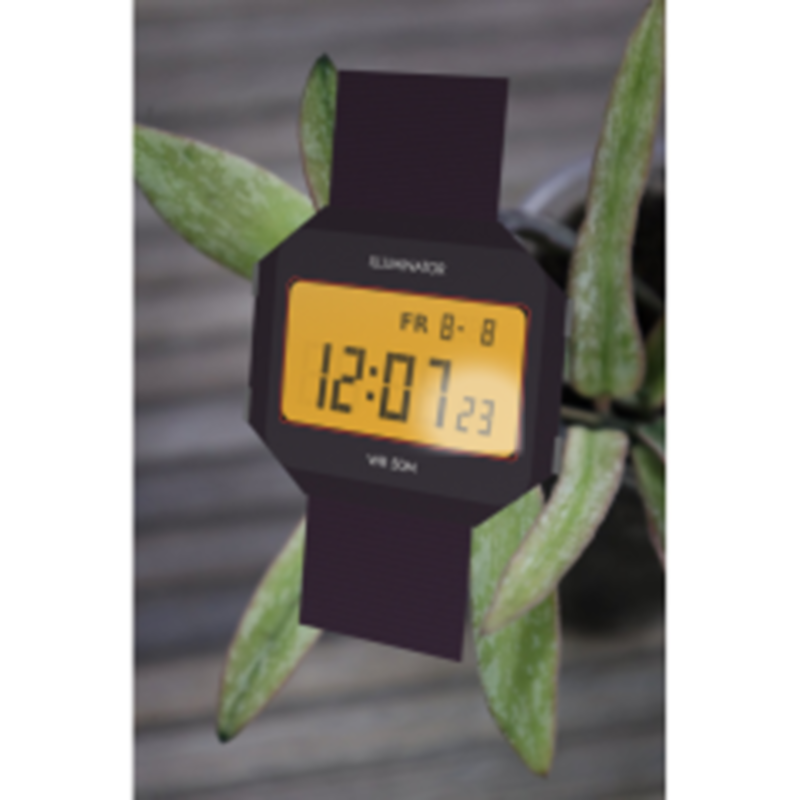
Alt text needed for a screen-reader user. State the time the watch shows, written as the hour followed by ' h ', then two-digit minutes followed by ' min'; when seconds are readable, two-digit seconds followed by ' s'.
12 h 07 min 23 s
